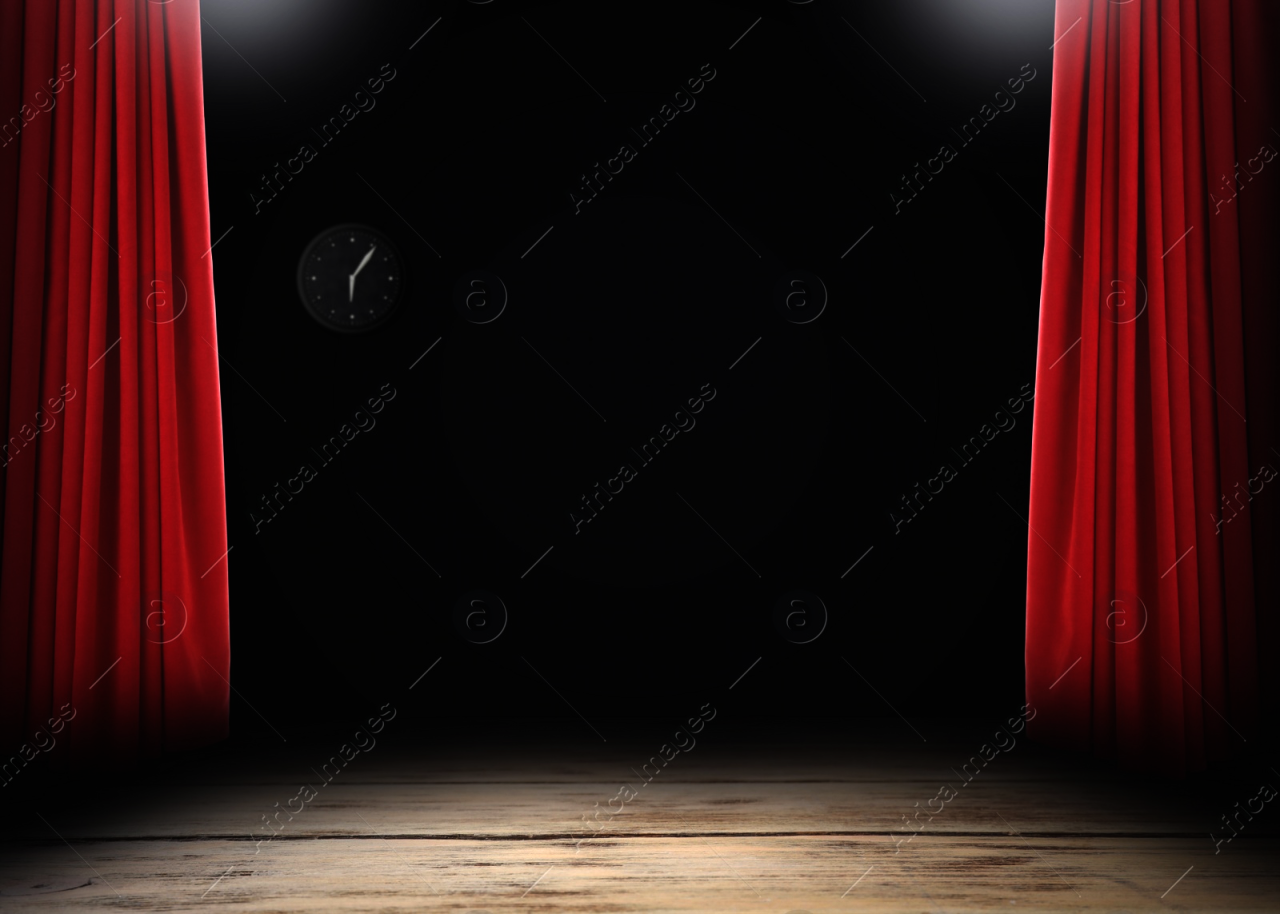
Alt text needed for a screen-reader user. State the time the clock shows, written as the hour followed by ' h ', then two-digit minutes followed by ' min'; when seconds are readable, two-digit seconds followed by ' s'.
6 h 06 min
